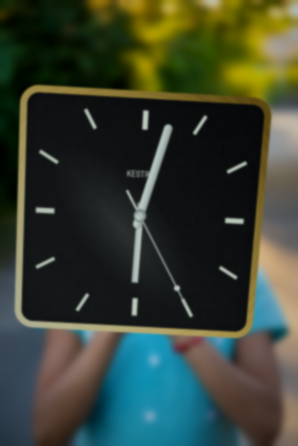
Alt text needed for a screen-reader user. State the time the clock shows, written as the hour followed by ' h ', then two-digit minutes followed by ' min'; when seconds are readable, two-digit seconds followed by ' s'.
6 h 02 min 25 s
